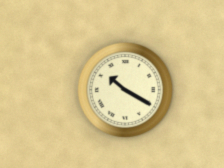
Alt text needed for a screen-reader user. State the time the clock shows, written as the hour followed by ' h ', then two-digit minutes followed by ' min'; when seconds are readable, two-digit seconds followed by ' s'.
10 h 20 min
